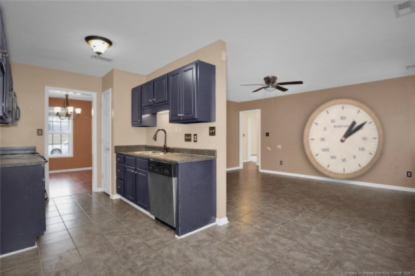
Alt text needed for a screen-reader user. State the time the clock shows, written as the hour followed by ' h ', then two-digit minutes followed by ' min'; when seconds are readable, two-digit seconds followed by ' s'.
1 h 09 min
